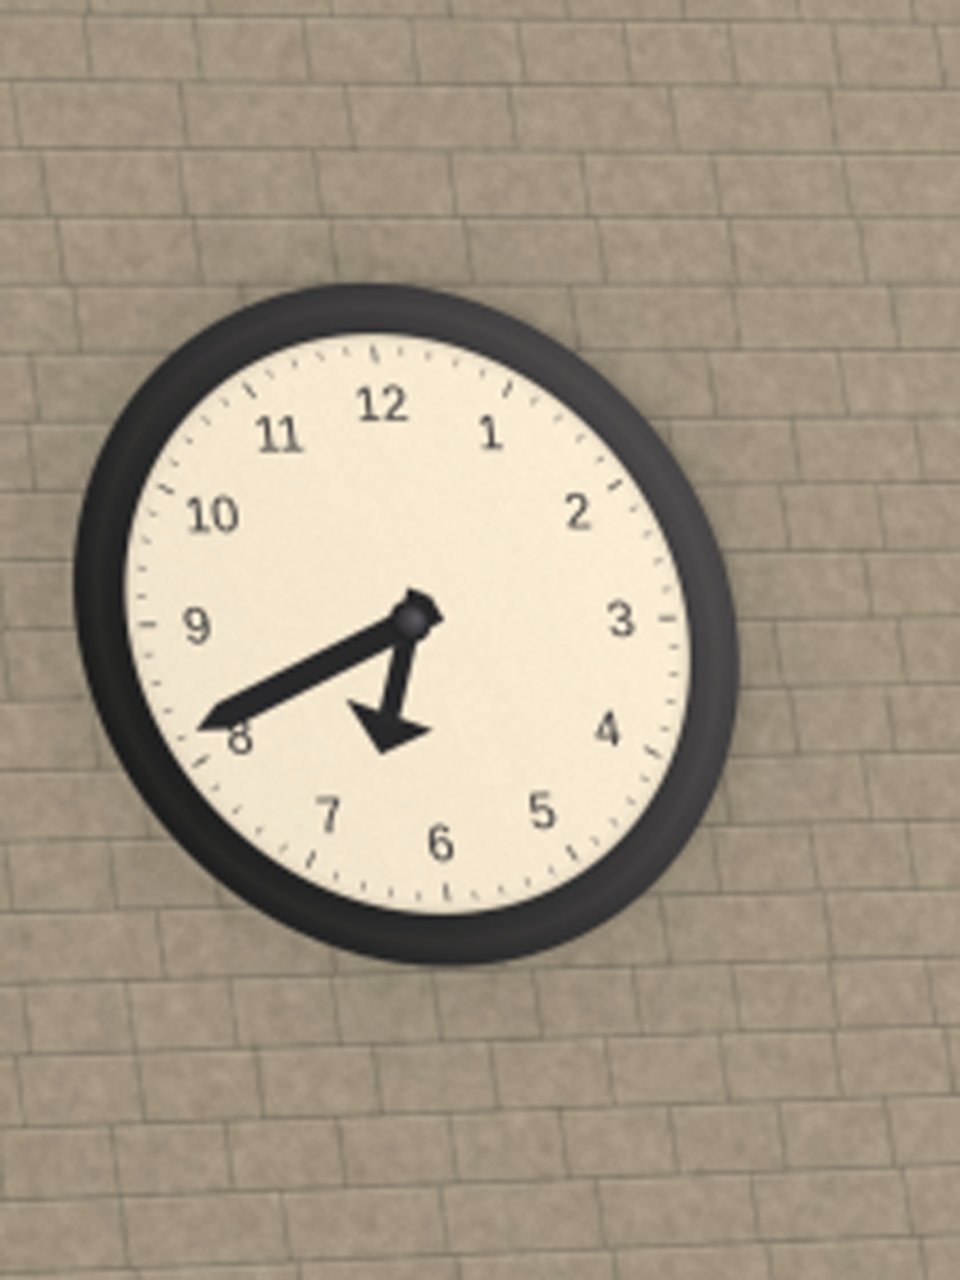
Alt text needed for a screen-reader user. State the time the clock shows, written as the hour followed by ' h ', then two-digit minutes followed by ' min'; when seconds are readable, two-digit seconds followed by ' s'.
6 h 41 min
